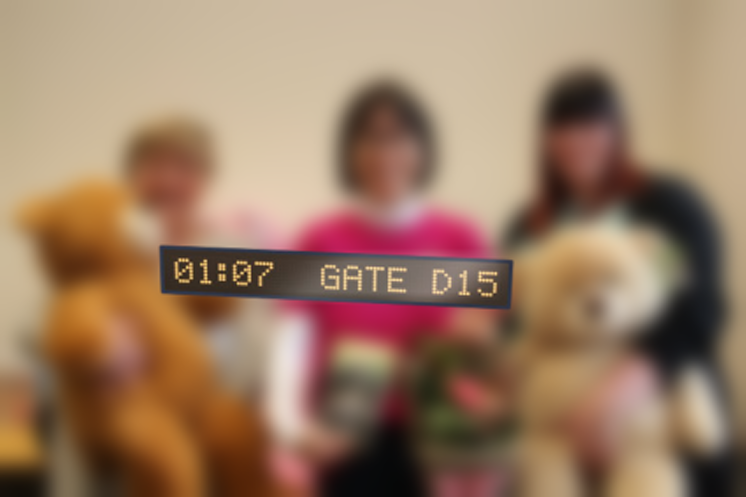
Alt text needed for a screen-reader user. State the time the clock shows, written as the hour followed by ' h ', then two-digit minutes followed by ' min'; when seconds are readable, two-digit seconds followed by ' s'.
1 h 07 min
